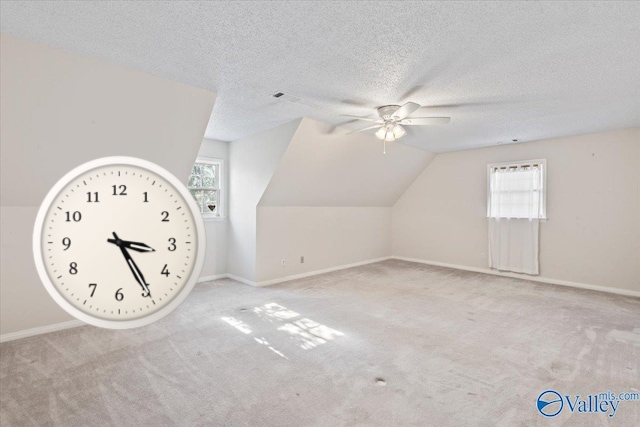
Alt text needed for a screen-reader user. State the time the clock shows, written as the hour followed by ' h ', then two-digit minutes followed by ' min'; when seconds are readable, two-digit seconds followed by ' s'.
3 h 25 min
